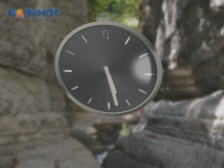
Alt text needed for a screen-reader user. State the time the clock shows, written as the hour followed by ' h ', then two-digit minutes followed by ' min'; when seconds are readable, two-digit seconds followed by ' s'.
5 h 28 min
